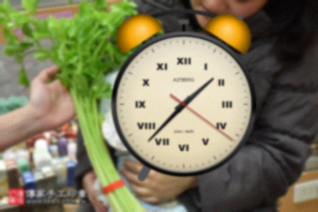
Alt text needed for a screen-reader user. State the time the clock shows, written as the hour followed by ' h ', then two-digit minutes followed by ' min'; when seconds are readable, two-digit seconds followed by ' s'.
1 h 37 min 21 s
